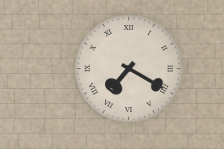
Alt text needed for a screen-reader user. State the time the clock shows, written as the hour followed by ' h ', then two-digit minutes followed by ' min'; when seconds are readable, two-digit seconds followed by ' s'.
7 h 20 min
